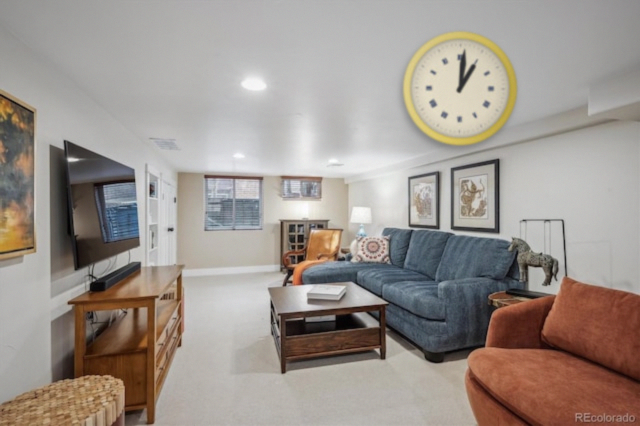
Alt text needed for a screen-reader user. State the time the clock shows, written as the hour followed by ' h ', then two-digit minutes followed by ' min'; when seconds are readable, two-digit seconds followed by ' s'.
1 h 01 min
